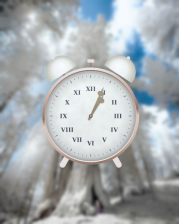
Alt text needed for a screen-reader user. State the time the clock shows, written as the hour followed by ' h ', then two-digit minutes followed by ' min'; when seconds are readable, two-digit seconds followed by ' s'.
1 h 04 min
